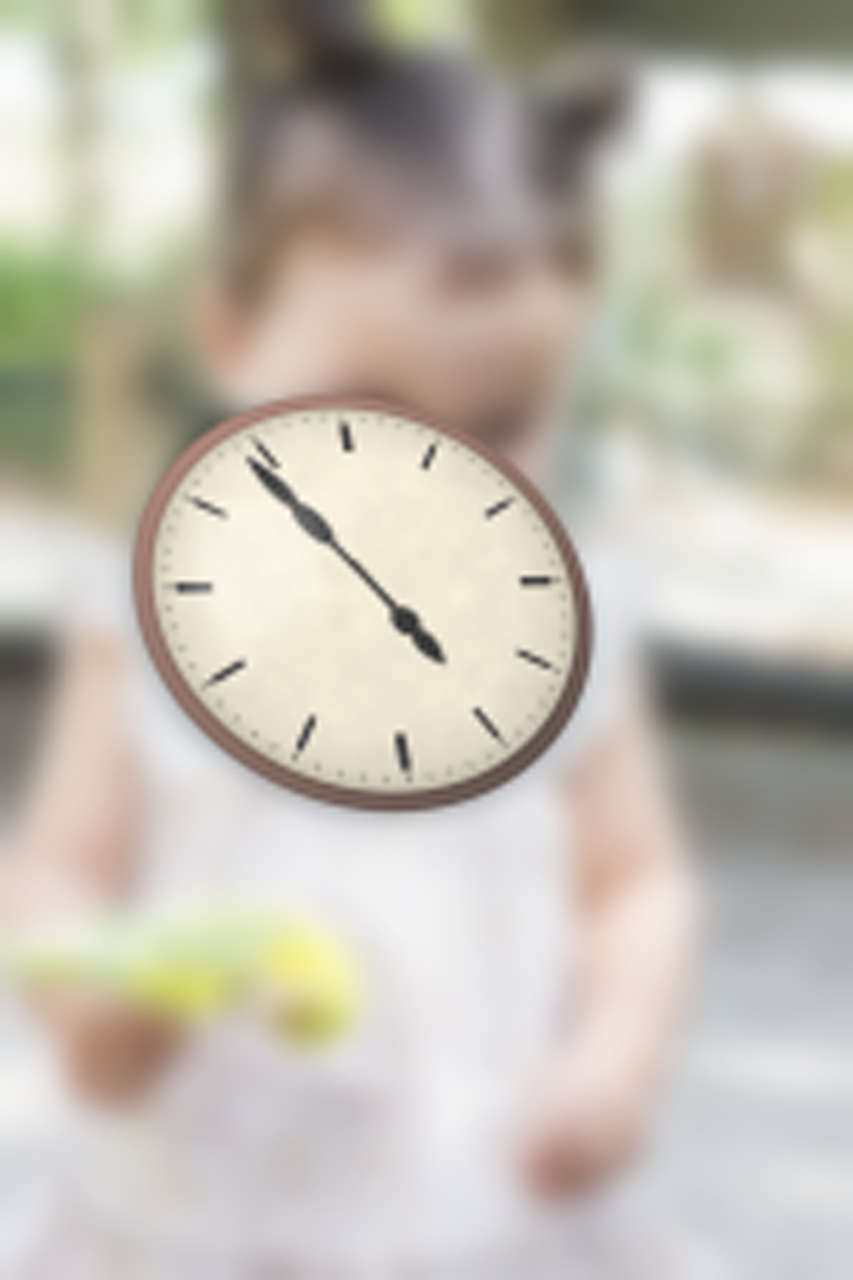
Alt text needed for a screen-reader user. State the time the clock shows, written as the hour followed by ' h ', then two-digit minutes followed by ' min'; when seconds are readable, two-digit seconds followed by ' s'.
4 h 54 min
